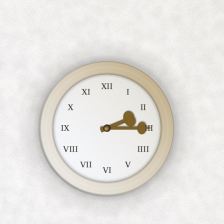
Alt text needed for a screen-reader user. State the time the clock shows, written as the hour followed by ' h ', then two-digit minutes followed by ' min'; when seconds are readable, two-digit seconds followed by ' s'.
2 h 15 min
